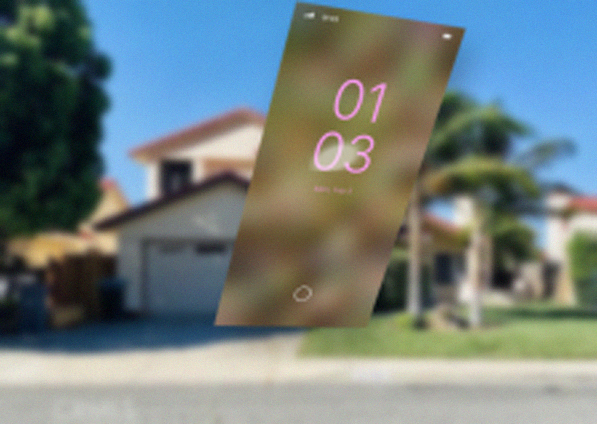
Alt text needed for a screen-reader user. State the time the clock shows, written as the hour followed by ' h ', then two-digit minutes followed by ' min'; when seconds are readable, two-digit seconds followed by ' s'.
1 h 03 min
